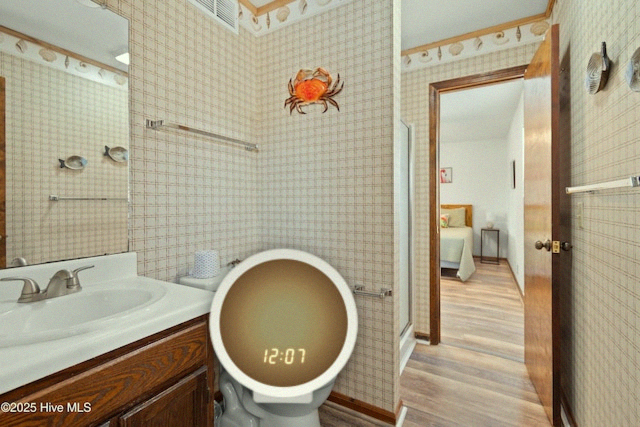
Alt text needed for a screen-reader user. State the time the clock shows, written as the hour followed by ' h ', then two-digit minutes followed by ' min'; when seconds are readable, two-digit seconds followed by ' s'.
12 h 07 min
